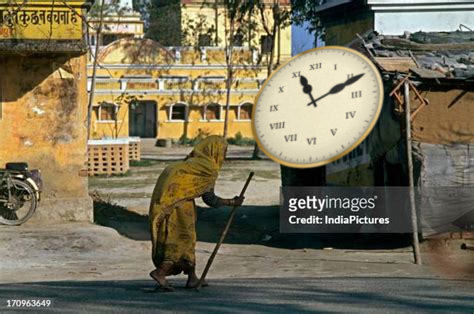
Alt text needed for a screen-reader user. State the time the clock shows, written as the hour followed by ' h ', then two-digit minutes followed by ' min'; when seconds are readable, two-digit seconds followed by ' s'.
11 h 11 min
